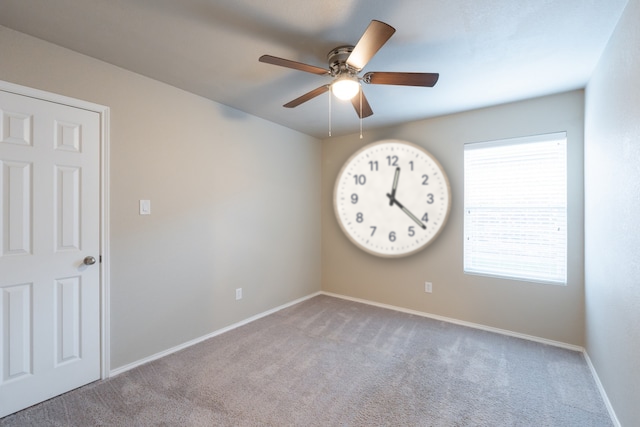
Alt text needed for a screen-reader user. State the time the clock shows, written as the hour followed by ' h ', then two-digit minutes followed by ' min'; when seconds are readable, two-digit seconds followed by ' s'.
12 h 22 min
